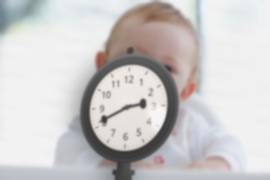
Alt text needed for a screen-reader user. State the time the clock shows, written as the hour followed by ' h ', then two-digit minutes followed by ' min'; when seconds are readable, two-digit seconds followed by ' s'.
2 h 41 min
